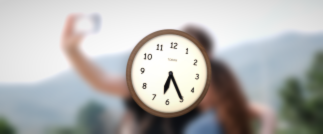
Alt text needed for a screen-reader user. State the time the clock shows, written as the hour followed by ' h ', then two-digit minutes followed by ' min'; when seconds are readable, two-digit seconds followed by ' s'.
6 h 25 min
